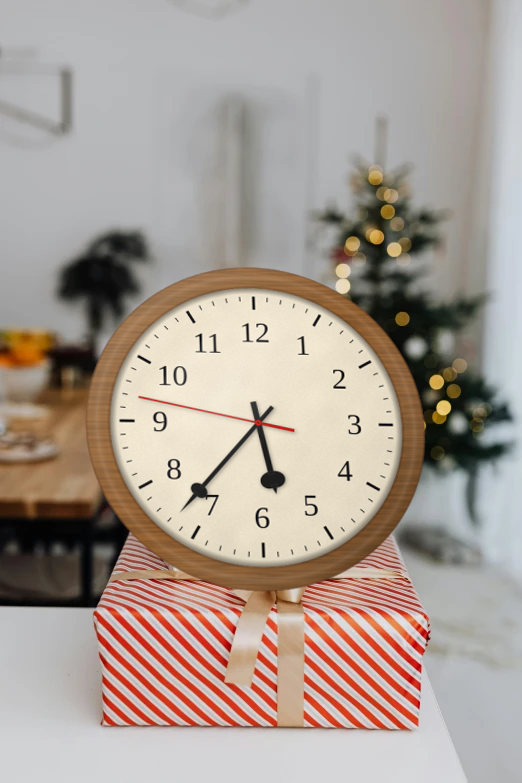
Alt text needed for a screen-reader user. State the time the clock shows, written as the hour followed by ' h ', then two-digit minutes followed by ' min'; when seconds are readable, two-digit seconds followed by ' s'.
5 h 36 min 47 s
